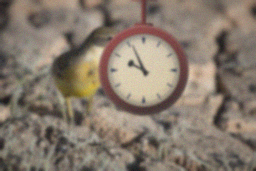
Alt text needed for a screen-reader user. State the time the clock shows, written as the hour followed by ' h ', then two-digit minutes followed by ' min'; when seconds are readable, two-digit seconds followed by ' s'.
9 h 56 min
